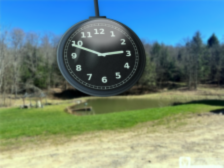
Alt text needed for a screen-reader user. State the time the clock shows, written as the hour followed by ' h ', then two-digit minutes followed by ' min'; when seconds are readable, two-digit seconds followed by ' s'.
2 h 49 min
